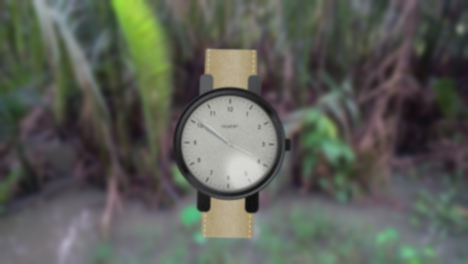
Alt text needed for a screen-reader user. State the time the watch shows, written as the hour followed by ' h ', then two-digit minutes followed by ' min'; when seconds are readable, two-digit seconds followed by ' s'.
3 h 51 min
